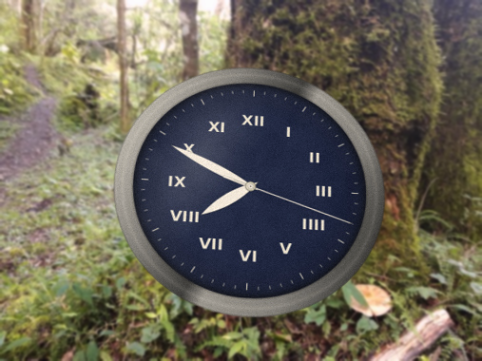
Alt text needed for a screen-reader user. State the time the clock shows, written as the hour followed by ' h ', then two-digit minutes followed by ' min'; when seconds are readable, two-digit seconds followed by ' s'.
7 h 49 min 18 s
